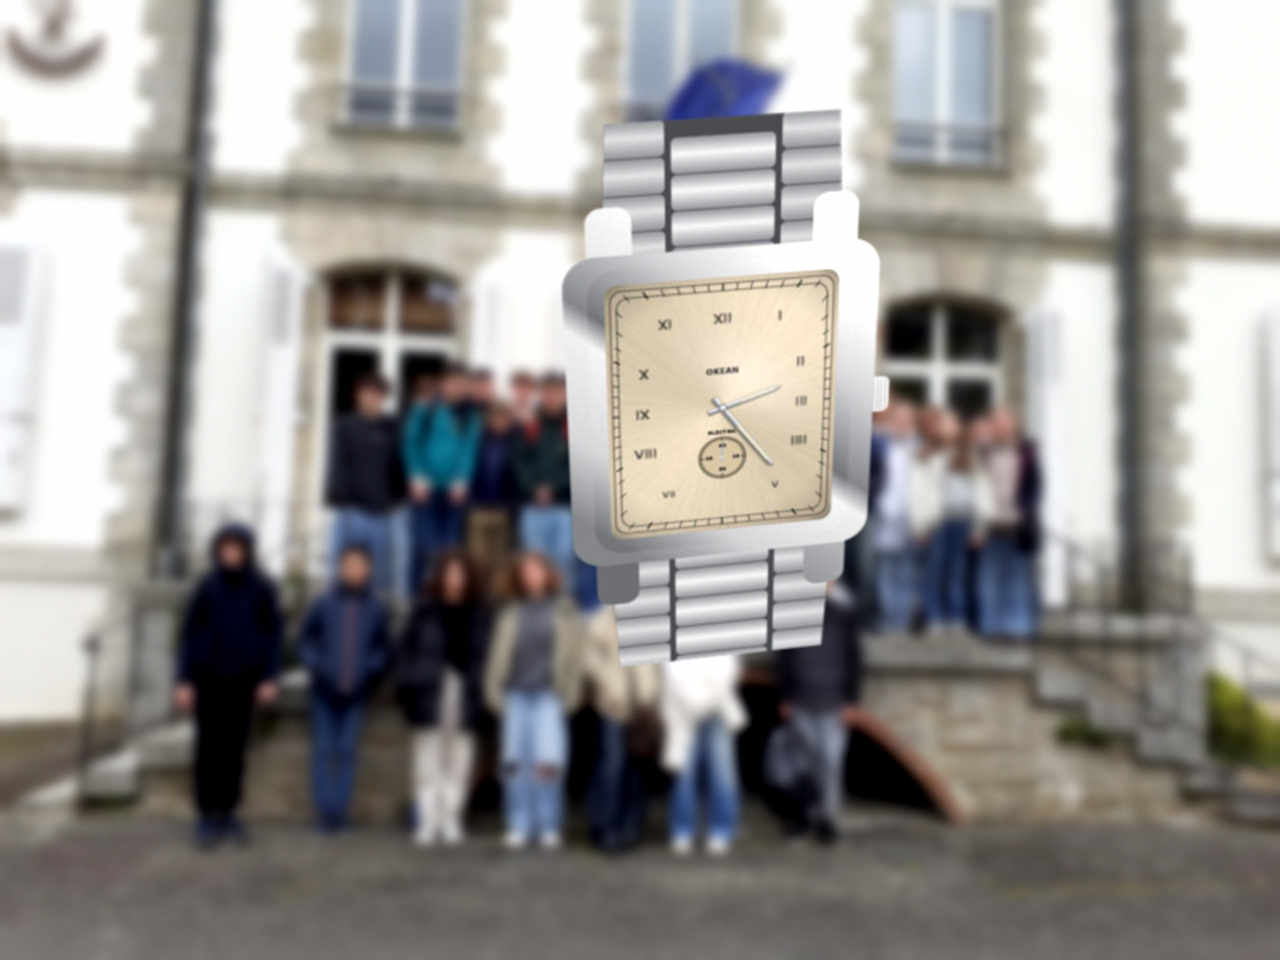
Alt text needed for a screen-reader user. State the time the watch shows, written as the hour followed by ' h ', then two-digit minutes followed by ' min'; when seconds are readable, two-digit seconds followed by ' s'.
2 h 24 min
